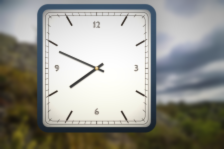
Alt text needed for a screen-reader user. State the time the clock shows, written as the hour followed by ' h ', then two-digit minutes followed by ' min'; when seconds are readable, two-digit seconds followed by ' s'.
7 h 49 min
